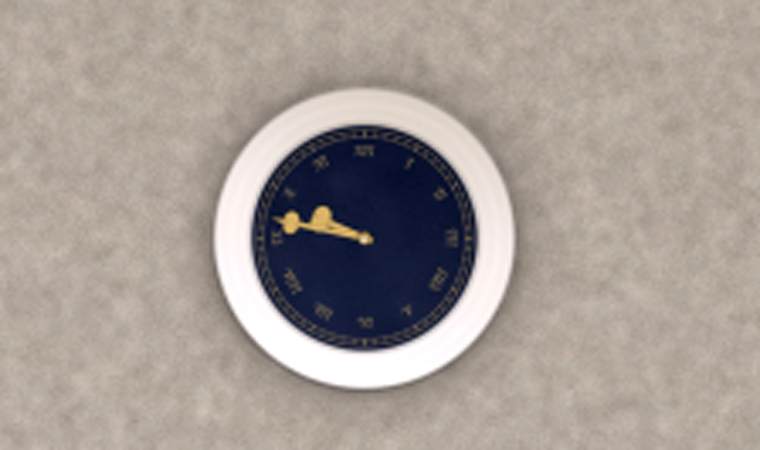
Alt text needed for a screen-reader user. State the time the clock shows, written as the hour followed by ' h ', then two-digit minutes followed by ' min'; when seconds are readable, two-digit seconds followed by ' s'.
9 h 47 min
